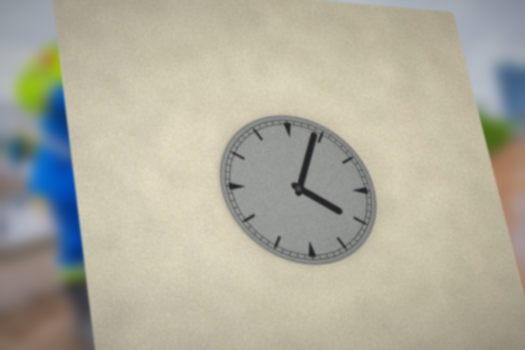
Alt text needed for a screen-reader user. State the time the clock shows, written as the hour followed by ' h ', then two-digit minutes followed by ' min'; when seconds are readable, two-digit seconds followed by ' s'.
4 h 04 min
